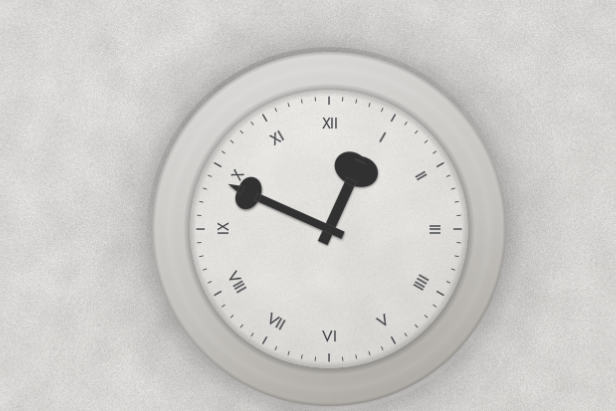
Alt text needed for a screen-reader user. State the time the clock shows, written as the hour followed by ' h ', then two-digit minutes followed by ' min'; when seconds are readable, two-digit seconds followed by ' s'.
12 h 49 min
